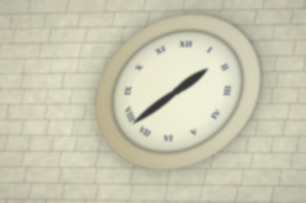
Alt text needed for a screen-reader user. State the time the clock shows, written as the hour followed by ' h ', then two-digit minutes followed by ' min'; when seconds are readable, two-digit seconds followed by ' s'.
1 h 38 min
